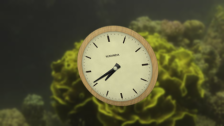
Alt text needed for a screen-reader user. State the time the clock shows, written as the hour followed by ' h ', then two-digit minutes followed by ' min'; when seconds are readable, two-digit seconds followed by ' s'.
7 h 41 min
